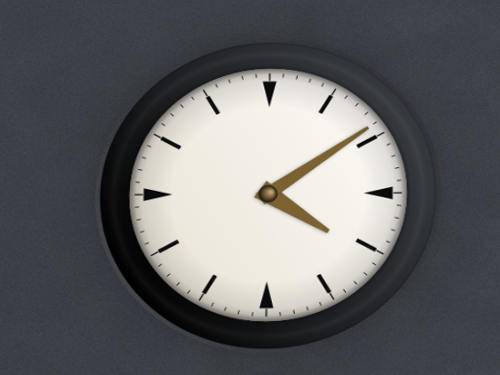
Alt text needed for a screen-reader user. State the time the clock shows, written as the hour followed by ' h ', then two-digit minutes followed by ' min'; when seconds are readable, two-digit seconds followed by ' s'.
4 h 09 min
